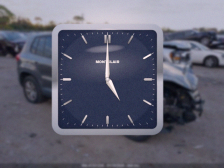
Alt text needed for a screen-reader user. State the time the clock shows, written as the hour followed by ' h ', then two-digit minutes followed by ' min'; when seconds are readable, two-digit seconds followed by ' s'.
5 h 00 min
